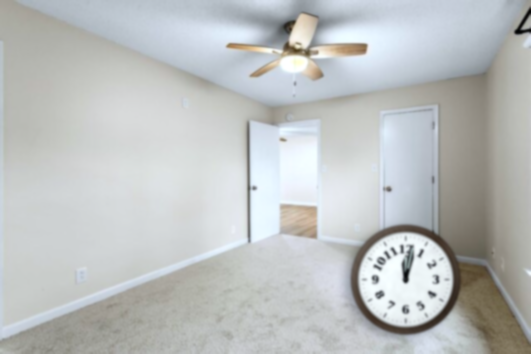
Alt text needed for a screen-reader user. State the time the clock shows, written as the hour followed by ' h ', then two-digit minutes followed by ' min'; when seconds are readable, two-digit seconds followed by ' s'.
12 h 02 min
